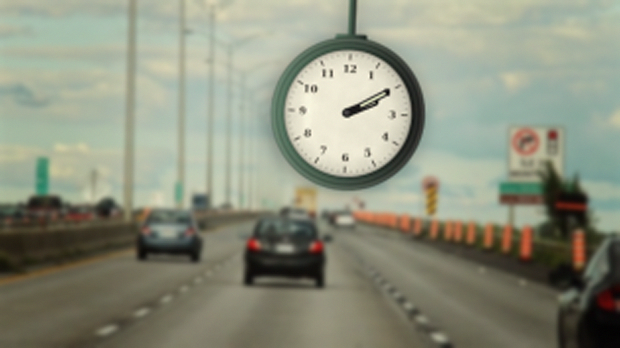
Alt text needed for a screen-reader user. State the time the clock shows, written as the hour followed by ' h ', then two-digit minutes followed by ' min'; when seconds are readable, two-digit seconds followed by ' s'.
2 h 10 min
